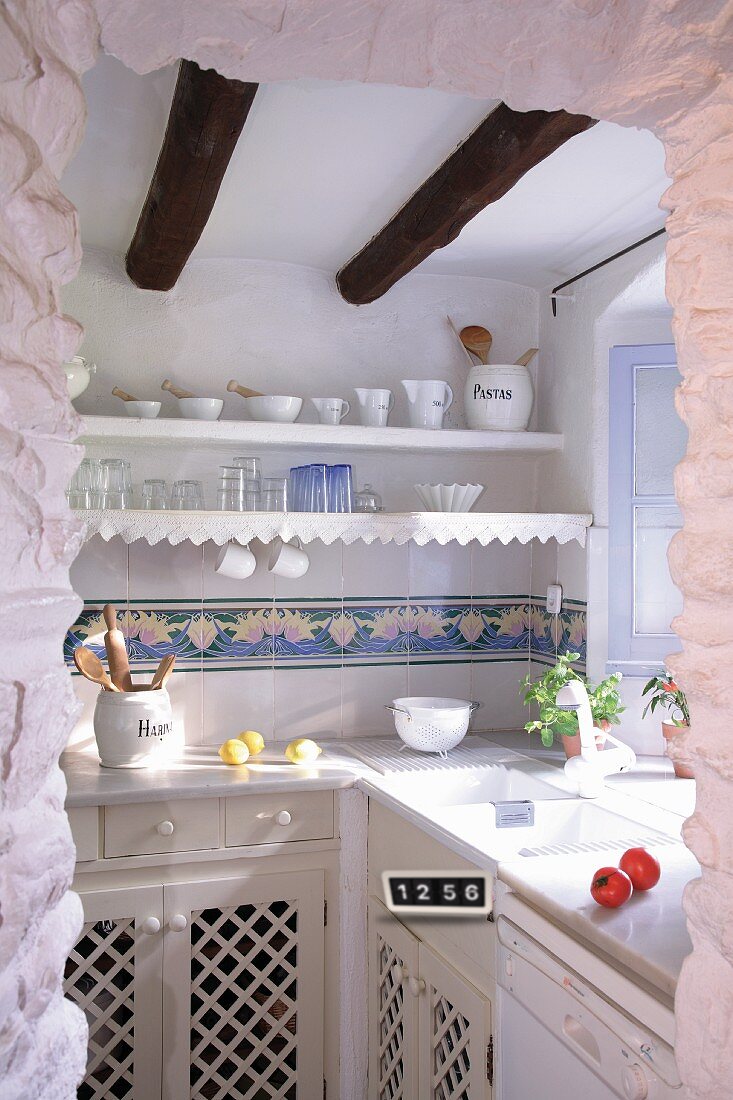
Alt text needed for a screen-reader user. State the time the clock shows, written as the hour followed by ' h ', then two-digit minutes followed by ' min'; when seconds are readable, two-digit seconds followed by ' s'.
12 h 56 min
